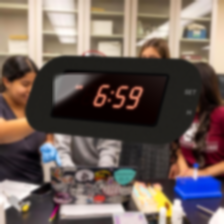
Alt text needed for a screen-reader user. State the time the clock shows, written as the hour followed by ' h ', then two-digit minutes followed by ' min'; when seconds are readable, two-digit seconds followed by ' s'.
6 h 59 min
